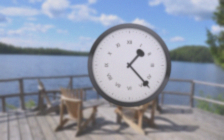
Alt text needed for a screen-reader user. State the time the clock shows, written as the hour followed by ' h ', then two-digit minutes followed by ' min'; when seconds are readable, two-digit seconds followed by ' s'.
1 h 23 min
